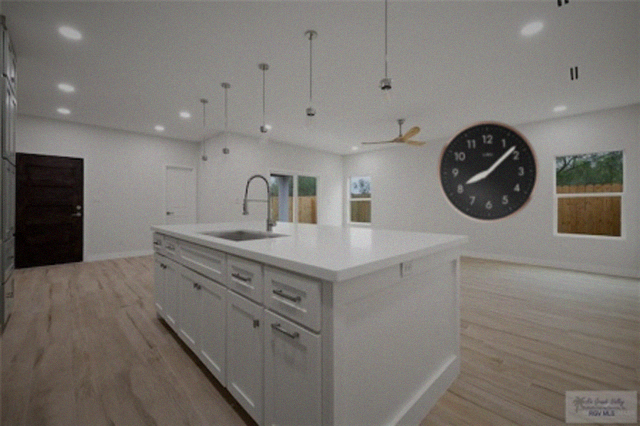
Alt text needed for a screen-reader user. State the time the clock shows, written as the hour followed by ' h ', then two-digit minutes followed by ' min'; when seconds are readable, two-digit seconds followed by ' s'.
8 h 08 min
